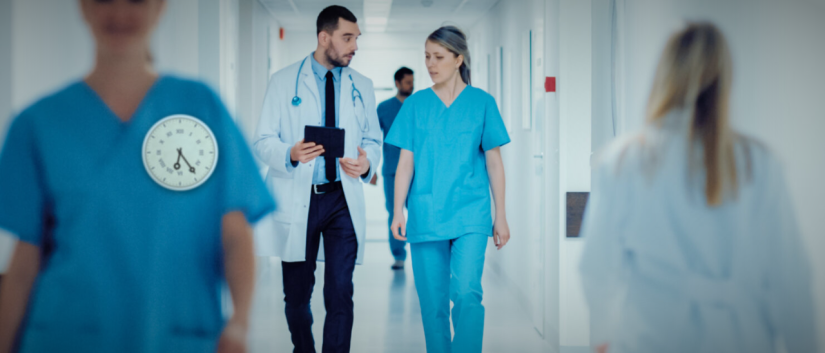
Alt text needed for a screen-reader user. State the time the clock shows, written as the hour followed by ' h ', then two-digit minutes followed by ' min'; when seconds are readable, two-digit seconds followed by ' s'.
6 h 24 min
